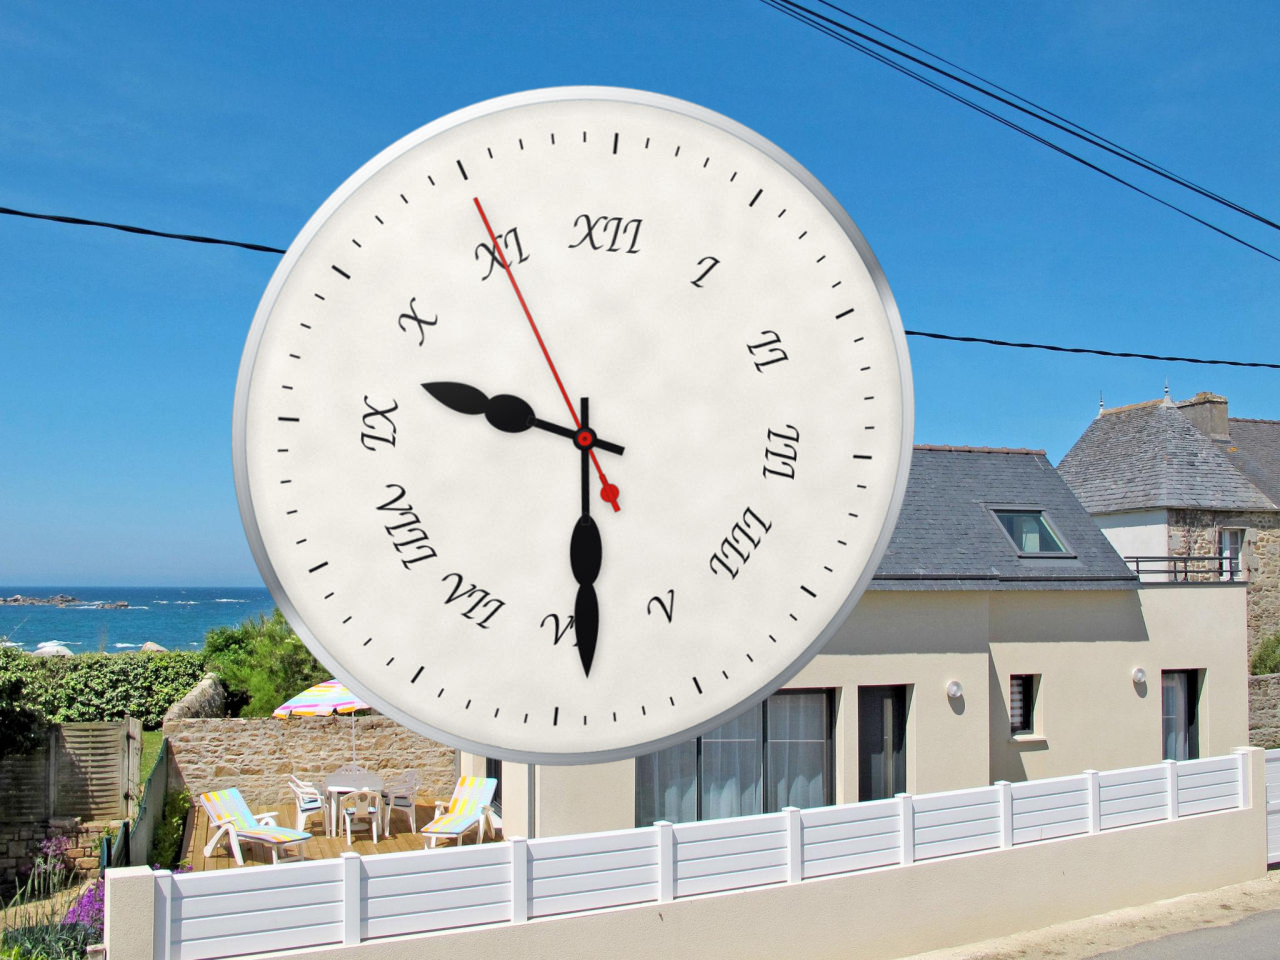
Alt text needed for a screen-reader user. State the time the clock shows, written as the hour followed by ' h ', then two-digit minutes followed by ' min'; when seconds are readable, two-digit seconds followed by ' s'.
9 h 28 min 55 s
